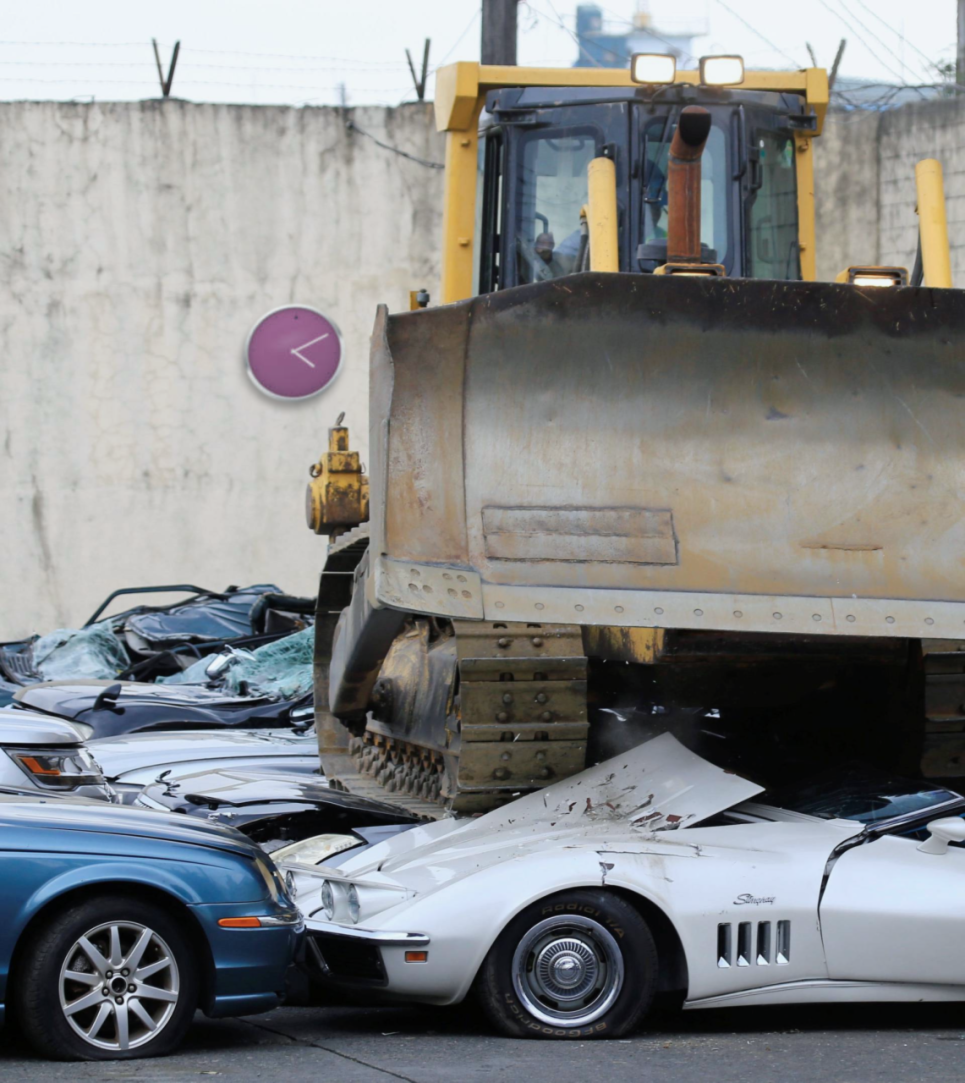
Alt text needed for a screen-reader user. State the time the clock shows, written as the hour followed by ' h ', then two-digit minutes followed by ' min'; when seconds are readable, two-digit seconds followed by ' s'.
4 h 10 min
